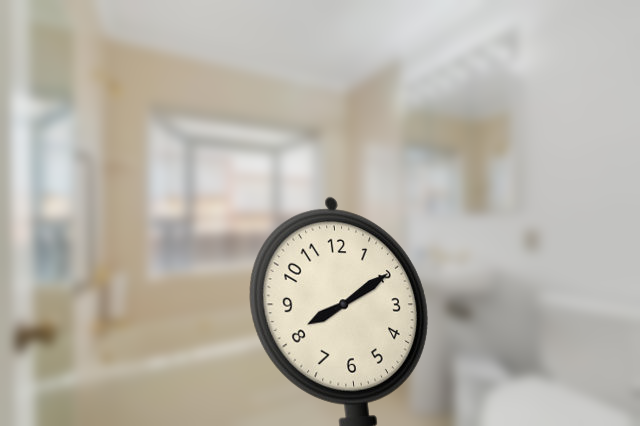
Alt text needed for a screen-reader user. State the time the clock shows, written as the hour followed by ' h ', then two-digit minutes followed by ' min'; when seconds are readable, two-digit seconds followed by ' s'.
8 h 10 min
